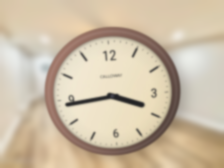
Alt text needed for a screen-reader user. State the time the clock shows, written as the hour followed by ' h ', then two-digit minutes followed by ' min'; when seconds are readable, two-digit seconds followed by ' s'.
3 h 44 min
